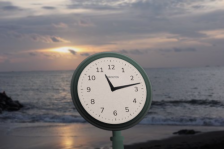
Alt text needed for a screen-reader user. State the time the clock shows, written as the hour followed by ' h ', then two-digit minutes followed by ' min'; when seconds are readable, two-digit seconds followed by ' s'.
11 h 13 min
